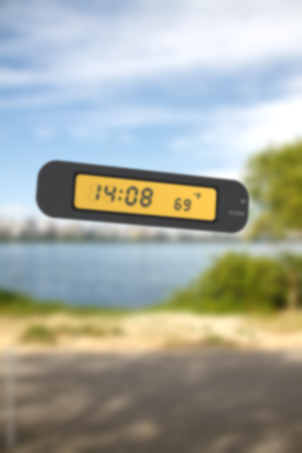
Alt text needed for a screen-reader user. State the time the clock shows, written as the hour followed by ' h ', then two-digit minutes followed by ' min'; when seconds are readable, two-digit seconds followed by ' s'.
14 h 08 min
